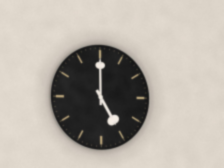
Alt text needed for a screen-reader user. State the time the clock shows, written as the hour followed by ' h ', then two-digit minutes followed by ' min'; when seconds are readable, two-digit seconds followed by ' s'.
5 h 00 min
